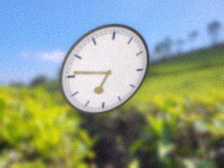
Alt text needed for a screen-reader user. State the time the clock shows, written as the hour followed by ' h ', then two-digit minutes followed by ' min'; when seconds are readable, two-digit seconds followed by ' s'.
6 h 46 min
